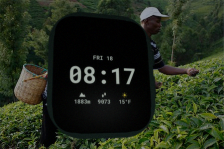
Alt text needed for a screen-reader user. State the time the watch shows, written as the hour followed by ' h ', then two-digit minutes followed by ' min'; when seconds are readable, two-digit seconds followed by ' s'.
8 h 17 min
